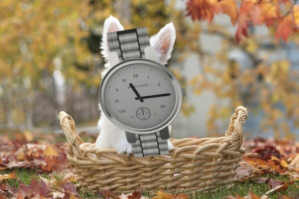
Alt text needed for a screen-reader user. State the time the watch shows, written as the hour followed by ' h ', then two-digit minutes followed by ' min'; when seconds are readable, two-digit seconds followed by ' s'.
11 h 15 min
